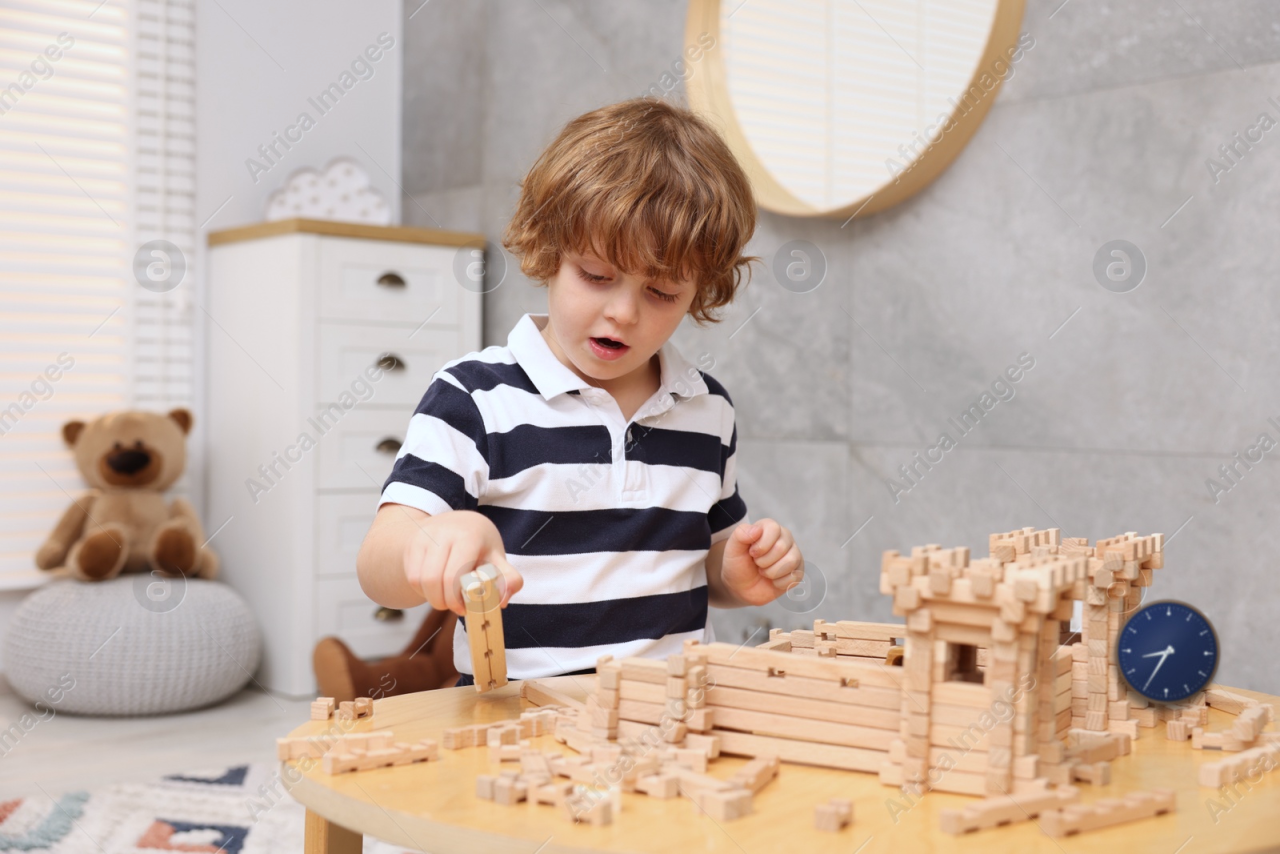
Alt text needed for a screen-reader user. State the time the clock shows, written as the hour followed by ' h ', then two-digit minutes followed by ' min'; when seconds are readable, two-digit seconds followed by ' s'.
8 h 35 min
